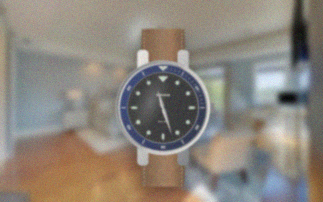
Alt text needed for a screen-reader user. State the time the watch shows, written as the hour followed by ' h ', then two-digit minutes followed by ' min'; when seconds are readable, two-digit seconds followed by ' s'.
11 h 27 min
